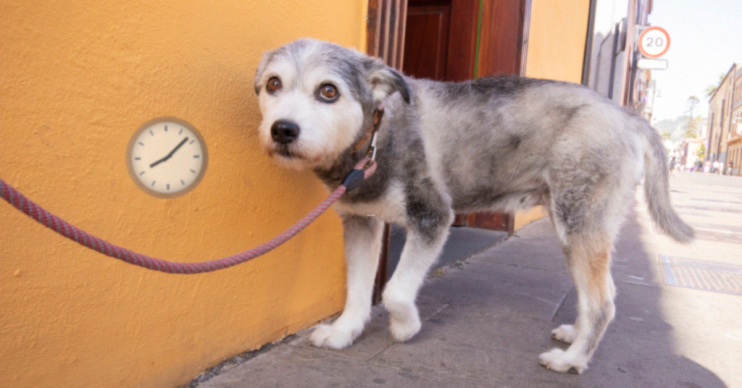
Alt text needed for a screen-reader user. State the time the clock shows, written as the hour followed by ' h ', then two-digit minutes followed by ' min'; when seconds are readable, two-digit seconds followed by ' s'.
8 h 08 min
